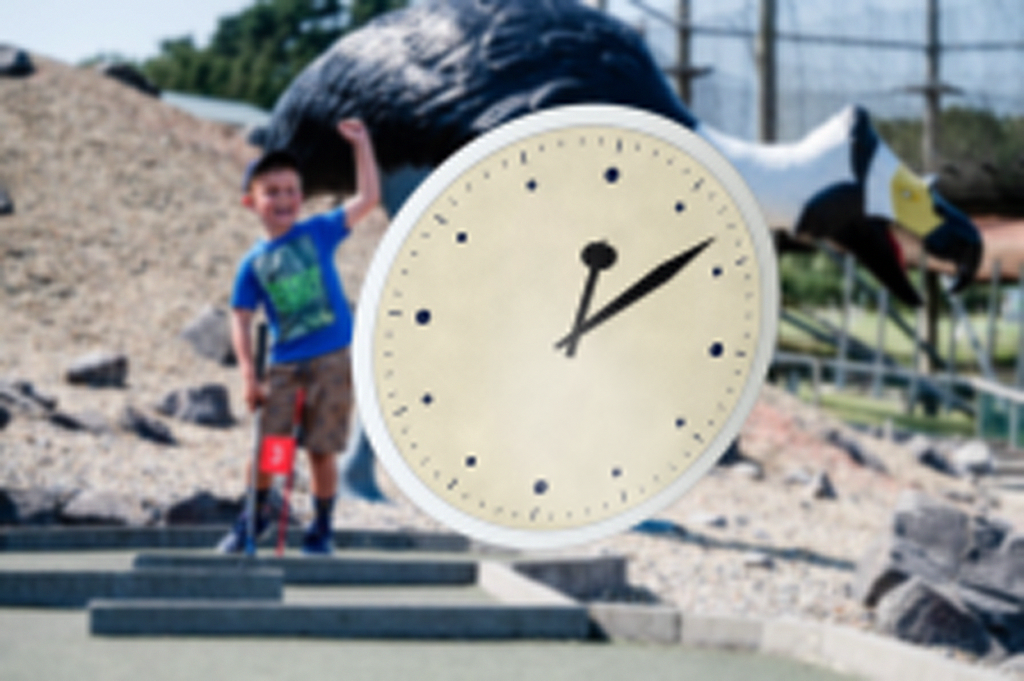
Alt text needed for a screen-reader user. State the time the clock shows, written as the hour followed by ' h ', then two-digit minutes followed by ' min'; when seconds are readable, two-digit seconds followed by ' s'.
12 h 08 min
